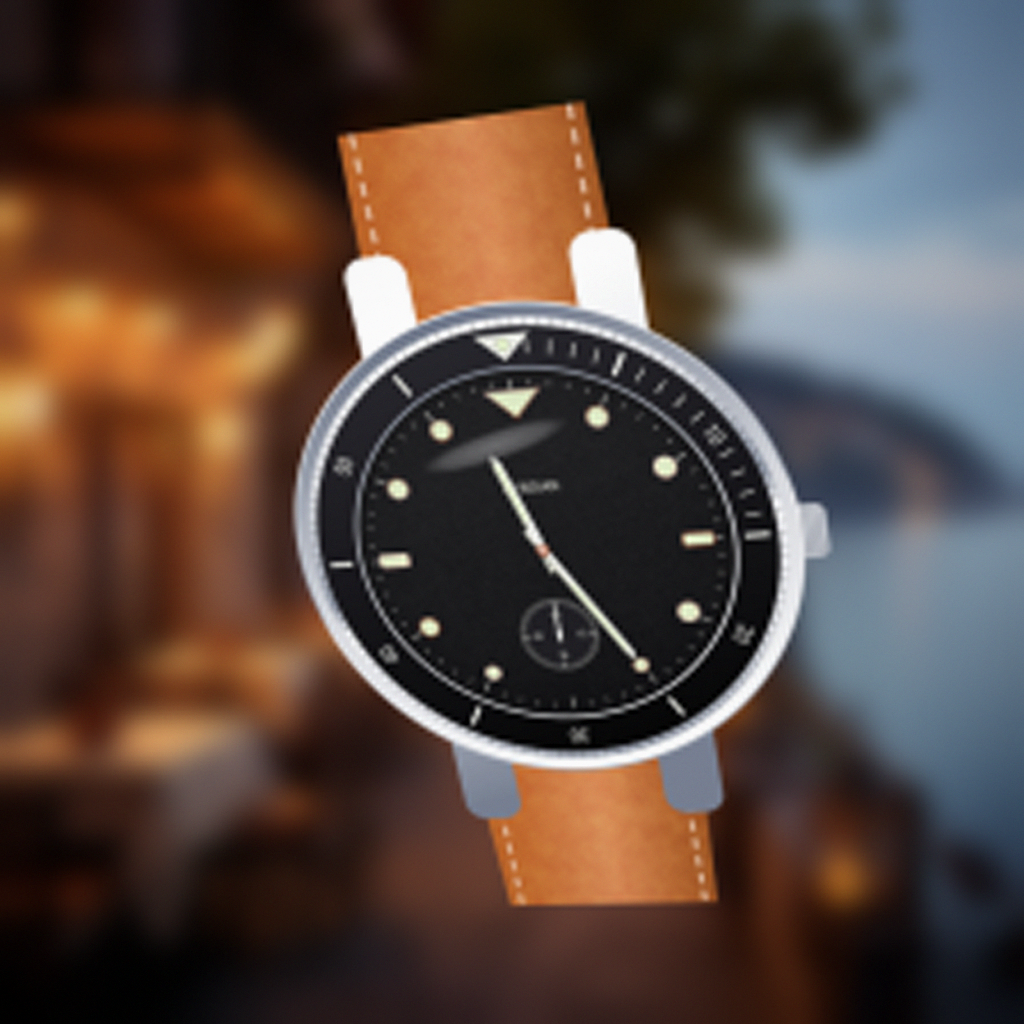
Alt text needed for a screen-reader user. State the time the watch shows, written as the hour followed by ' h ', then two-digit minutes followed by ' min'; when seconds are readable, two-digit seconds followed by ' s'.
11 h 25 min
